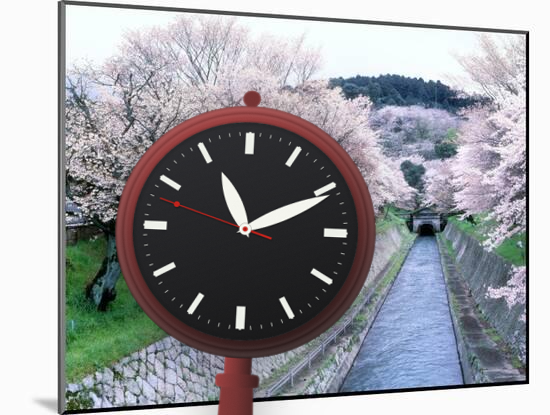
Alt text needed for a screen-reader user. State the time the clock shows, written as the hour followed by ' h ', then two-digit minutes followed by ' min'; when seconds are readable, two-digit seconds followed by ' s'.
11 h 10 min 48 s
